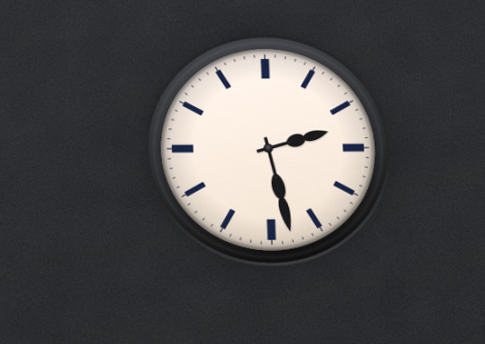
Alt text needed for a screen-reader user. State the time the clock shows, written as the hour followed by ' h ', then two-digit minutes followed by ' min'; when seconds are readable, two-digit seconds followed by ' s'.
2 h 28 min
